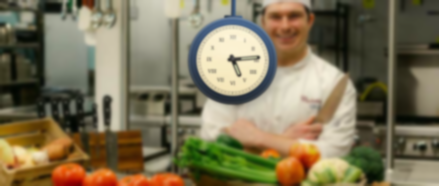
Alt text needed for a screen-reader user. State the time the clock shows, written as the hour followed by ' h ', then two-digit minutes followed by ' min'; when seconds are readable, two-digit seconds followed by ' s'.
5 h 14 min
